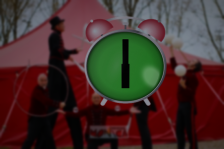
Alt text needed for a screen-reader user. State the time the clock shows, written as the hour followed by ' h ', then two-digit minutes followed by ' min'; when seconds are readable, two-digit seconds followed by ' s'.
6 h 00 min
